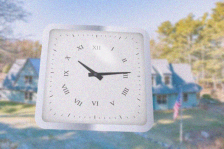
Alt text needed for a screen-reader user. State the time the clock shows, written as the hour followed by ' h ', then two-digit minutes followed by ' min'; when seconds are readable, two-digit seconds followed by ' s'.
10 h 14 min
